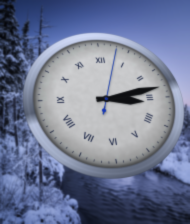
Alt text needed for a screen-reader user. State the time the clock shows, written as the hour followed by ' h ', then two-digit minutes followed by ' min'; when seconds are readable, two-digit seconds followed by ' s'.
3 h 13 min 03 s
